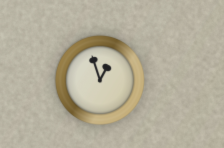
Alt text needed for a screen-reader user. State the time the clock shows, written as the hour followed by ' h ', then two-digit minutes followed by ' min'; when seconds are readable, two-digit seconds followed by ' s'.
12 h 57 min
